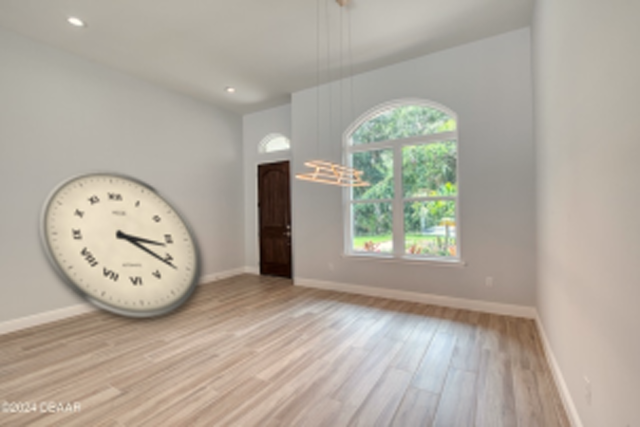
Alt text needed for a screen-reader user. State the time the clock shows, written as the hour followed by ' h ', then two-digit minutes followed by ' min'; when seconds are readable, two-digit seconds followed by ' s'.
3 h 21 min
